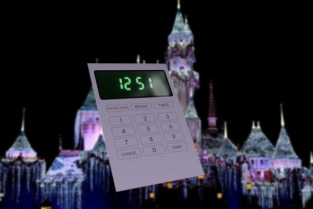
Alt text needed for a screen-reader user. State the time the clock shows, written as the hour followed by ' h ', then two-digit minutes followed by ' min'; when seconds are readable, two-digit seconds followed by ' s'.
12 h 51 min
